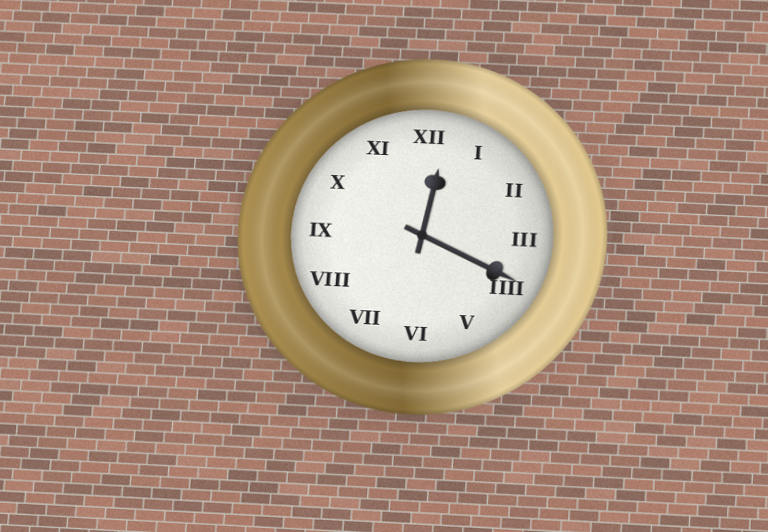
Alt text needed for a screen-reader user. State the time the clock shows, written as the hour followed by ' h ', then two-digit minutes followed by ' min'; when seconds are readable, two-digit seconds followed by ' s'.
12 h 19 min
